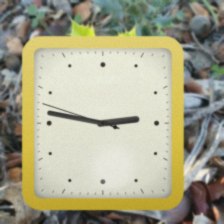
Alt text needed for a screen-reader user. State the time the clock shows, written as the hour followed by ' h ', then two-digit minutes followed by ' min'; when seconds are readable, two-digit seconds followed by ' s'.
2 h 46 min 48 s
